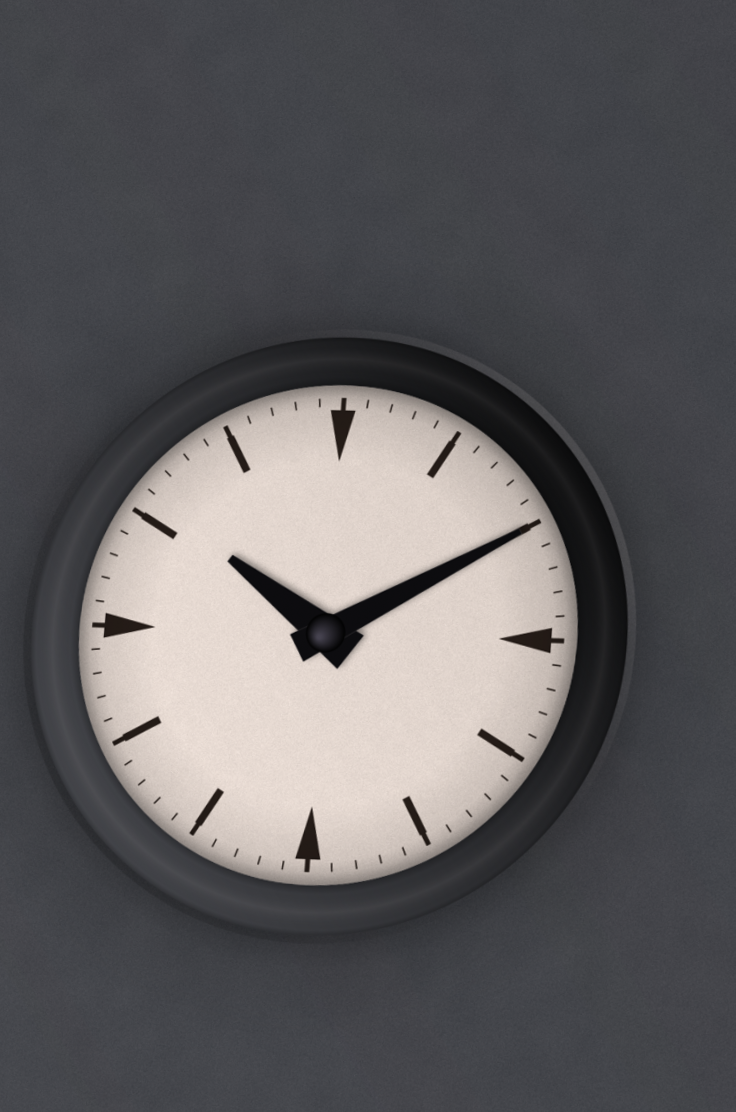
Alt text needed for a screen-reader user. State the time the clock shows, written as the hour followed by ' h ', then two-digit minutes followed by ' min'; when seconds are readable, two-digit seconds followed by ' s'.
10 h 10 min
